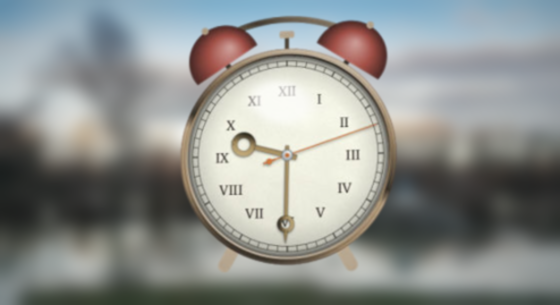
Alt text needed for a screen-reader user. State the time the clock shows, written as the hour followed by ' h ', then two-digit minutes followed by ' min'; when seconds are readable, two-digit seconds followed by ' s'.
9 h 30 min 12 s
